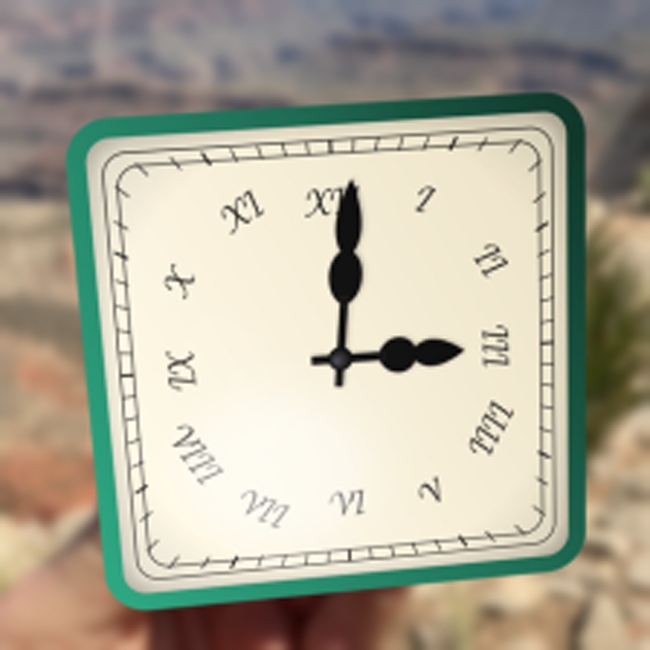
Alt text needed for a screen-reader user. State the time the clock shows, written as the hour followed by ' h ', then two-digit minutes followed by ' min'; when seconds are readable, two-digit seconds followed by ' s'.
3 h 01 min
